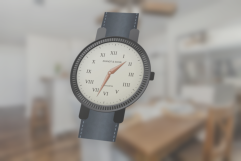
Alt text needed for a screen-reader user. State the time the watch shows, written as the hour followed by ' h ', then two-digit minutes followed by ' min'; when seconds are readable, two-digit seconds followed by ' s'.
1 h 33 min
